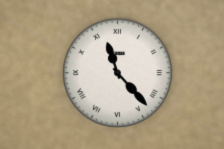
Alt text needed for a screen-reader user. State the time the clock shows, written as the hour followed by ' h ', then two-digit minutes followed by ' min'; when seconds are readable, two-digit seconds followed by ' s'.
11 h 23 min
